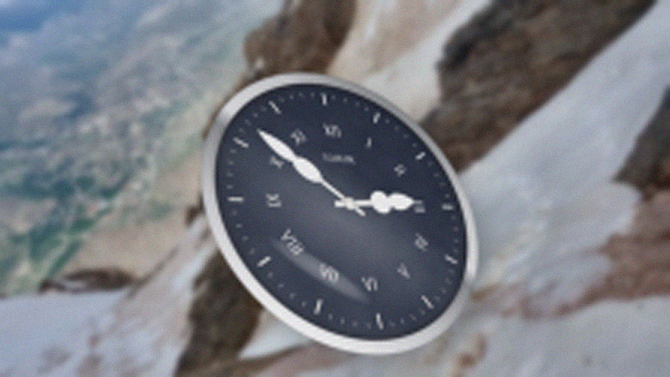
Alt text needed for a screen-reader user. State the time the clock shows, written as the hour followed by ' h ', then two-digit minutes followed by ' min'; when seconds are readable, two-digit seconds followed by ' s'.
2 h 52 min
